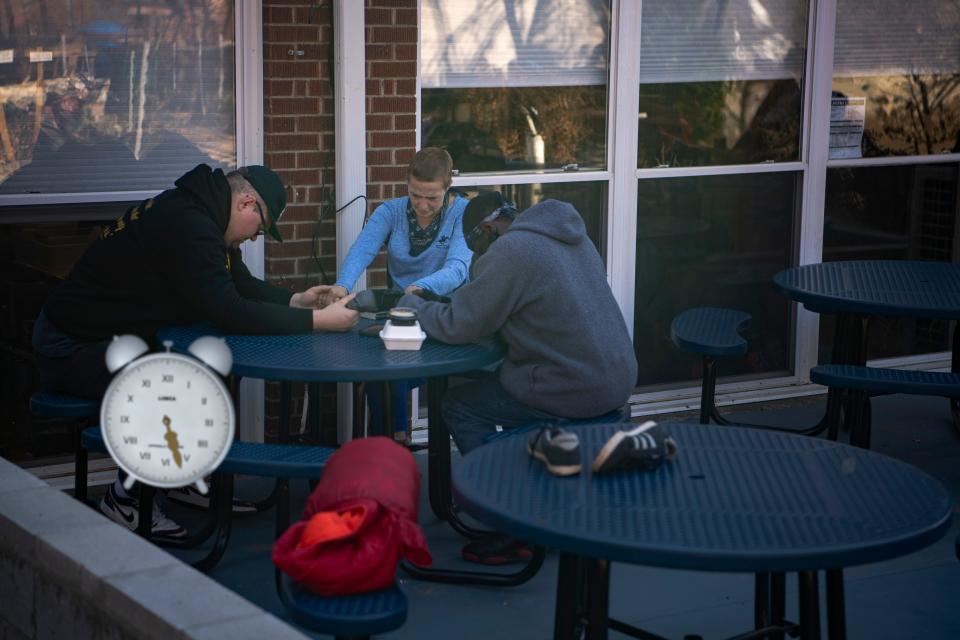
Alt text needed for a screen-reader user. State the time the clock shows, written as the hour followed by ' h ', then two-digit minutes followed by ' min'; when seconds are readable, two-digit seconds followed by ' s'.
5 h 27 min
